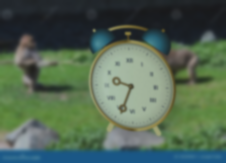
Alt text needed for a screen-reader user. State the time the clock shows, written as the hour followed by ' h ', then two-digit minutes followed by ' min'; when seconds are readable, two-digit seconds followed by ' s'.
9 h 34 min
